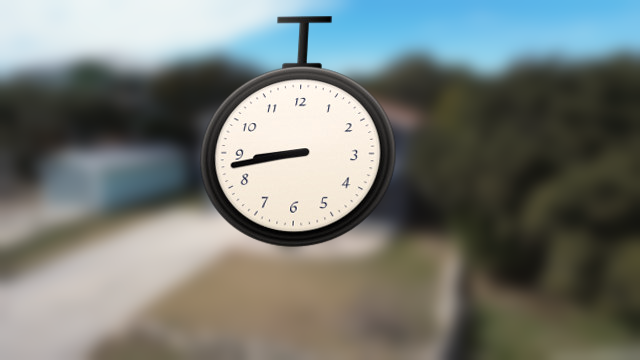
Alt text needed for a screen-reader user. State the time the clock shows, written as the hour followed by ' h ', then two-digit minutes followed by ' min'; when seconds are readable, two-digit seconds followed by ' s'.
8 h 43 min
